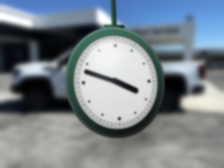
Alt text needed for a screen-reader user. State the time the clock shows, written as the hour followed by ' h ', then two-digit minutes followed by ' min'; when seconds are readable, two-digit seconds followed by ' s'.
3 h 48 min
